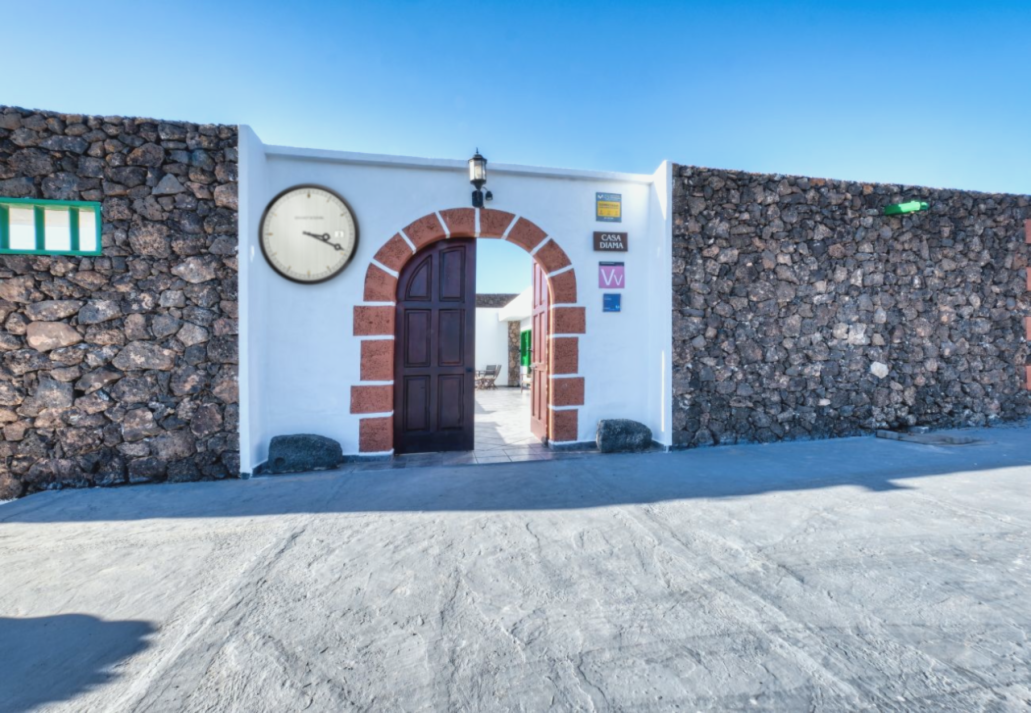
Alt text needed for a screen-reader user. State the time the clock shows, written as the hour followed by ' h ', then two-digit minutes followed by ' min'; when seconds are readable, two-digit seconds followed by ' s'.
3 h 19 min
